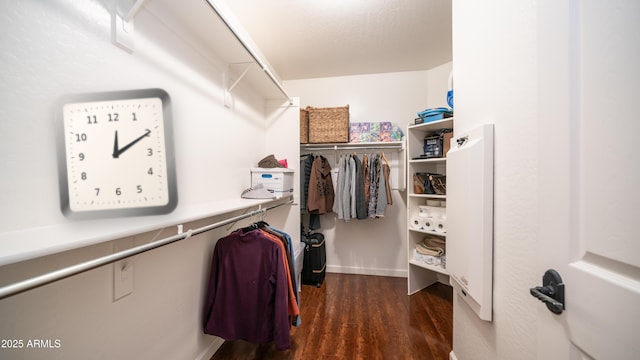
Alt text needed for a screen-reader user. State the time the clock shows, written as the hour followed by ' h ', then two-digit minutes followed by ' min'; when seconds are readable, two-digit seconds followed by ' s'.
12 h 10 min
